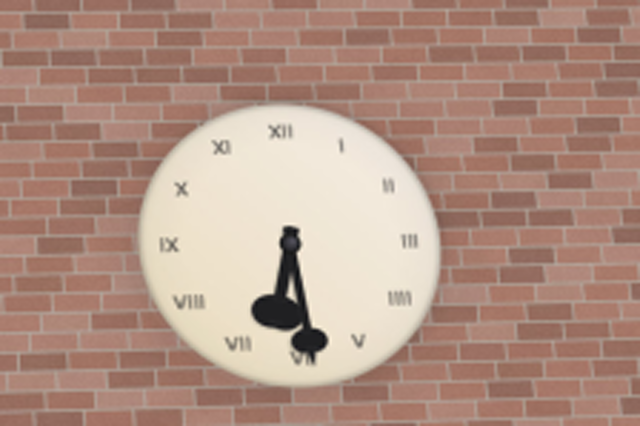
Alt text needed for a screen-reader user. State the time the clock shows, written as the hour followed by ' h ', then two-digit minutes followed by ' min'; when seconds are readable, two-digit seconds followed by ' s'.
6 h 29 min
